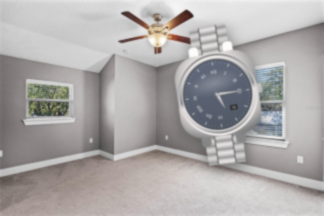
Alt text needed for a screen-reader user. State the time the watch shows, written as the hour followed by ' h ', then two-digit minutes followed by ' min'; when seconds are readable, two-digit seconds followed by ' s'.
5 h 15 min
